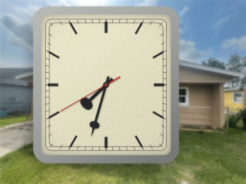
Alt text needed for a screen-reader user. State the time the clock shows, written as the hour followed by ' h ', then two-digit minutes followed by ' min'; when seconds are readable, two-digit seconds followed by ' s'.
7 h 32 min 40 s
